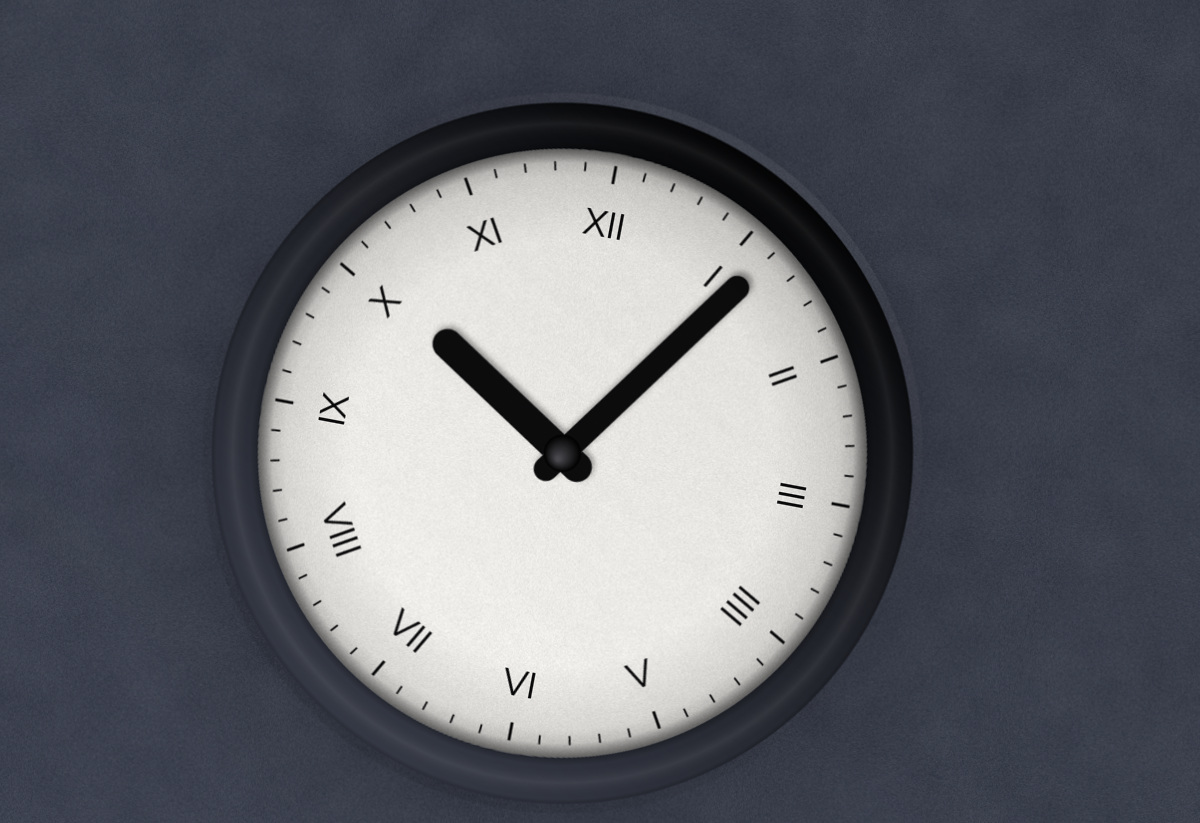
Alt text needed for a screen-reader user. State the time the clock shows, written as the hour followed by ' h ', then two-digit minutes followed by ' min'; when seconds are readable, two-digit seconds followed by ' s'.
10 h 06 min
